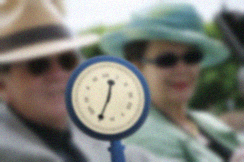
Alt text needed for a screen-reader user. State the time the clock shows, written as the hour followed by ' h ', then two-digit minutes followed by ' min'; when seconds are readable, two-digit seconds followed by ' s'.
12 h 35 min
